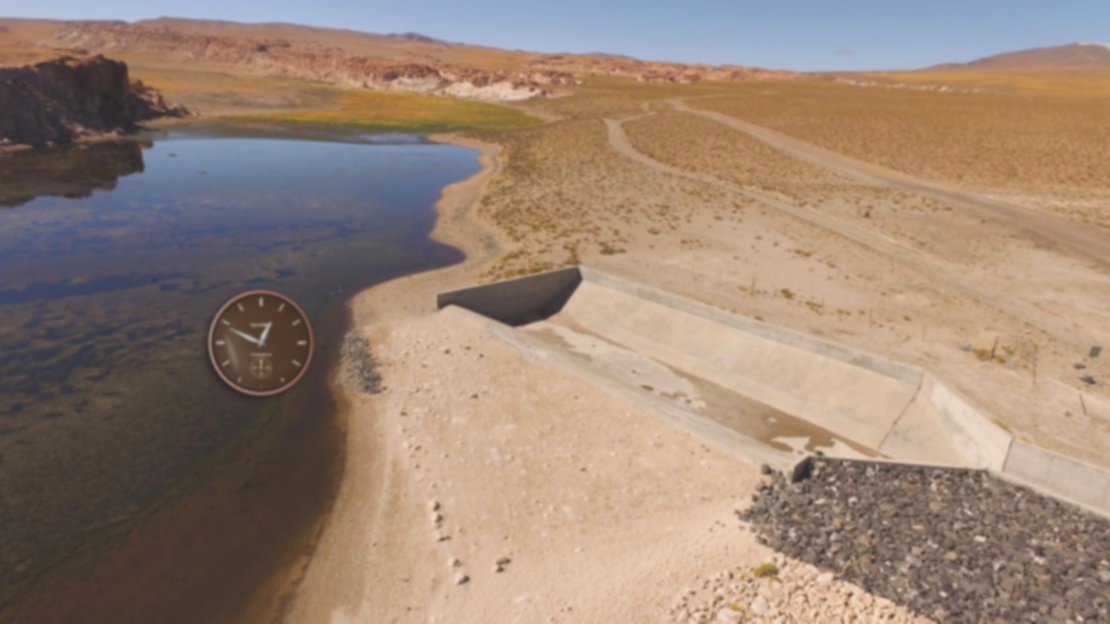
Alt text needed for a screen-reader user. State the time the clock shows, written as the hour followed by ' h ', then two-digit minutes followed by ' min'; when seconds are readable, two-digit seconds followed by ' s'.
12 h 49 min
